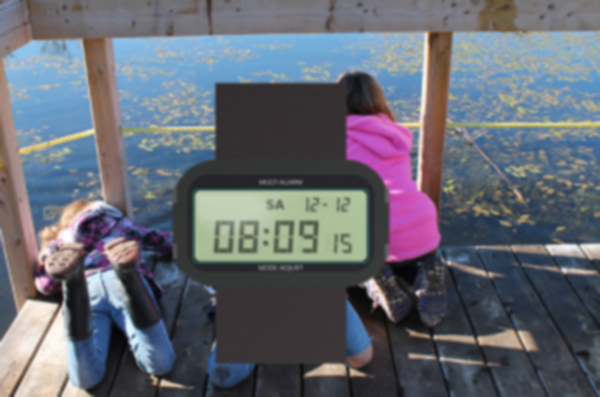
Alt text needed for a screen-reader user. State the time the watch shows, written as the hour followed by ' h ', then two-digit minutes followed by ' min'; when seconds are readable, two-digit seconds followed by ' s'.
8 h 09 min 15 s
